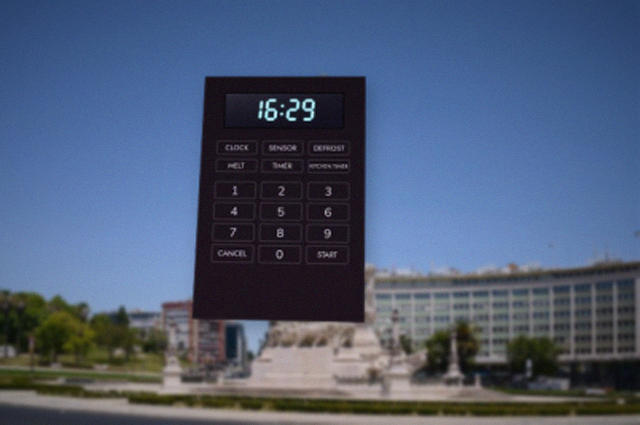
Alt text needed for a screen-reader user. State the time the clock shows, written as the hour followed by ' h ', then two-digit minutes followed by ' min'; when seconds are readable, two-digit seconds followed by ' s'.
16 h 29 min
